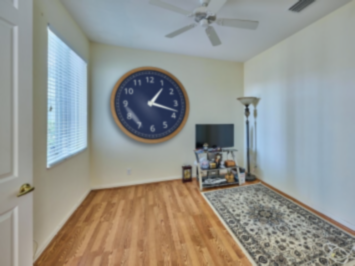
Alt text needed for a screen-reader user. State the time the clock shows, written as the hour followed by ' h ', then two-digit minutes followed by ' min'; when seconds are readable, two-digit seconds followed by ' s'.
1 h 18 min
